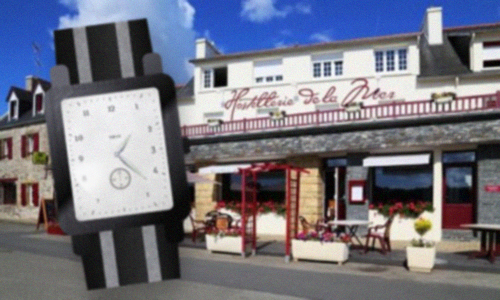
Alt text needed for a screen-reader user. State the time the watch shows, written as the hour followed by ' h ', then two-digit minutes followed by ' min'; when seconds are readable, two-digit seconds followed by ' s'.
1 h 23 min
